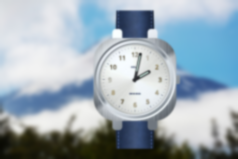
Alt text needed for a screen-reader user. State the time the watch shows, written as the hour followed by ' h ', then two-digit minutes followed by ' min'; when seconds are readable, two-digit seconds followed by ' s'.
2 h 02 min
